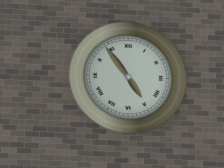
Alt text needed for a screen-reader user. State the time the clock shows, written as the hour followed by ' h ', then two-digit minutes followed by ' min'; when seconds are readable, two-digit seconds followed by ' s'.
4 h 54 min
